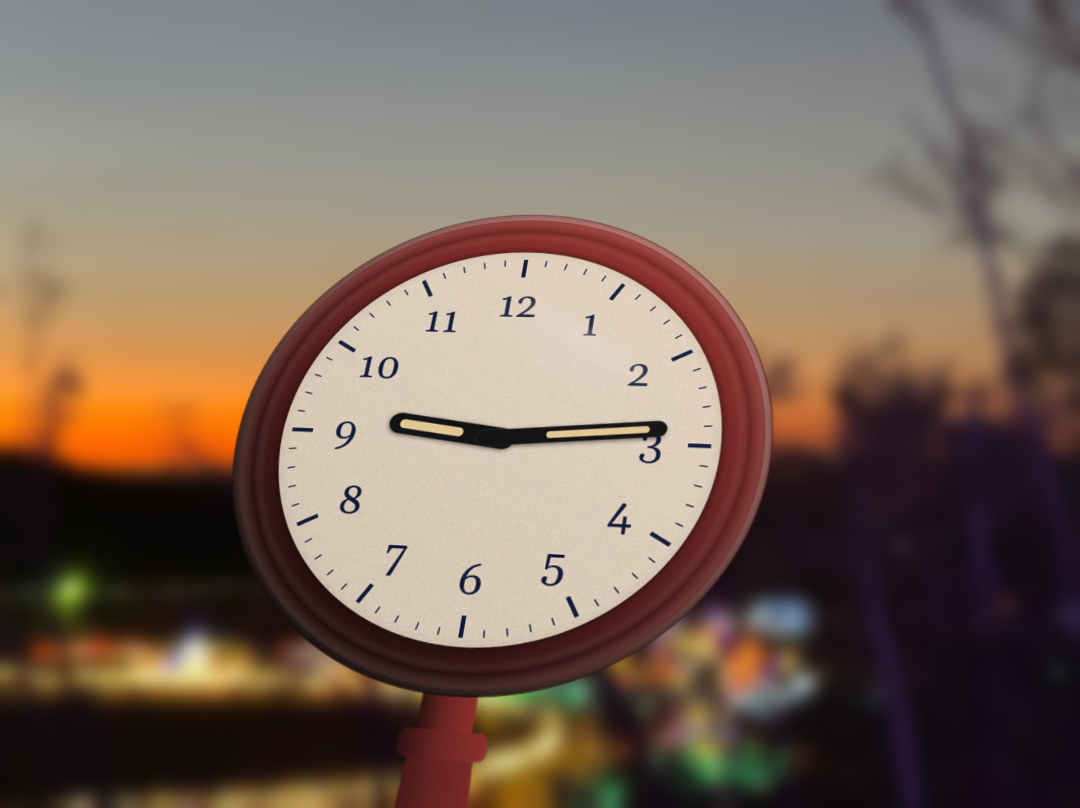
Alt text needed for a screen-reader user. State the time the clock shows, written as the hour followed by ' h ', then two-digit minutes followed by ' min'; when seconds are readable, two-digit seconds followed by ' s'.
9 h 14 min
